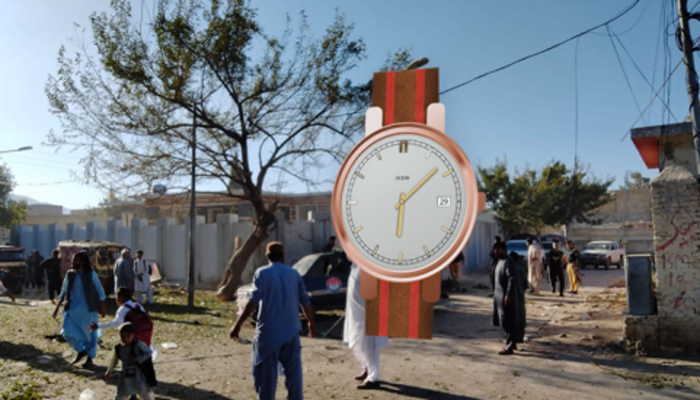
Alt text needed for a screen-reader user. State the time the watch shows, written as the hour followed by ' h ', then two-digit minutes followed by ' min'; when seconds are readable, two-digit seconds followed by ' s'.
6 h 08 min
